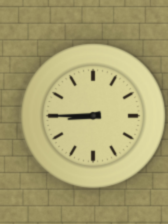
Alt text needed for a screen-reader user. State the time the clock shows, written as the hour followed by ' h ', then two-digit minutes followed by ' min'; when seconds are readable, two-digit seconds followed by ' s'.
8 h 45 min
